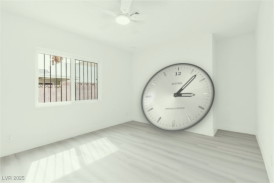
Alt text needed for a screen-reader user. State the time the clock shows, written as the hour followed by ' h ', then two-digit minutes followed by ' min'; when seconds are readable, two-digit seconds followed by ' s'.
3 h 07 min
